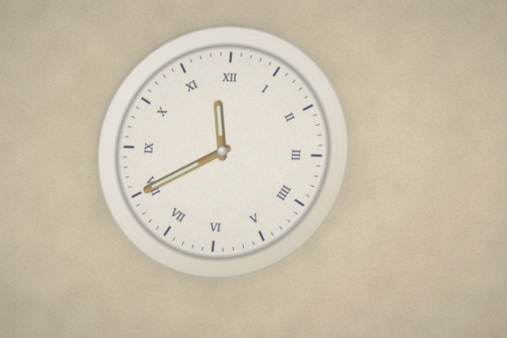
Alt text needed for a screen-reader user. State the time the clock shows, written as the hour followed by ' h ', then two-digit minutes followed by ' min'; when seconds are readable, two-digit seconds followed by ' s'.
11 h 40 min
